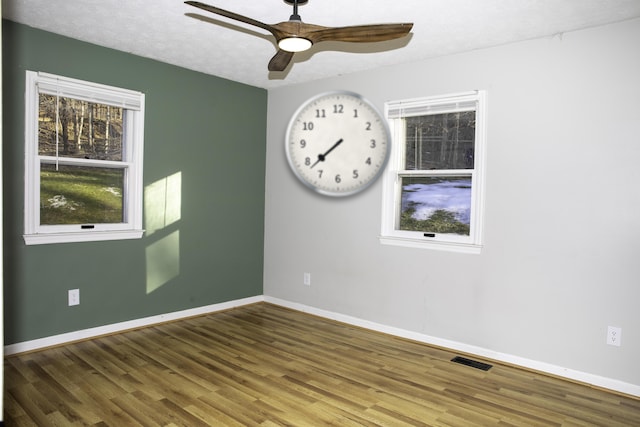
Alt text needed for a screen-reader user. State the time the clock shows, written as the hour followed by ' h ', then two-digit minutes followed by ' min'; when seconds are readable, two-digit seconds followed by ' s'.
7 h 38 min
